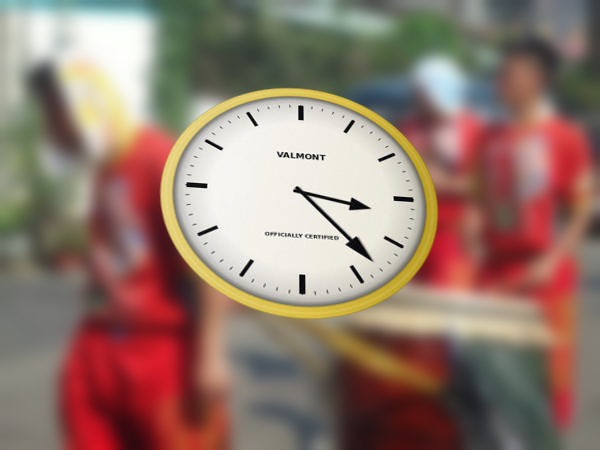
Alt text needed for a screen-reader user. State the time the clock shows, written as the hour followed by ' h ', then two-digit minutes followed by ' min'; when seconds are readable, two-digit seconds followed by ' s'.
3 h 23 min
